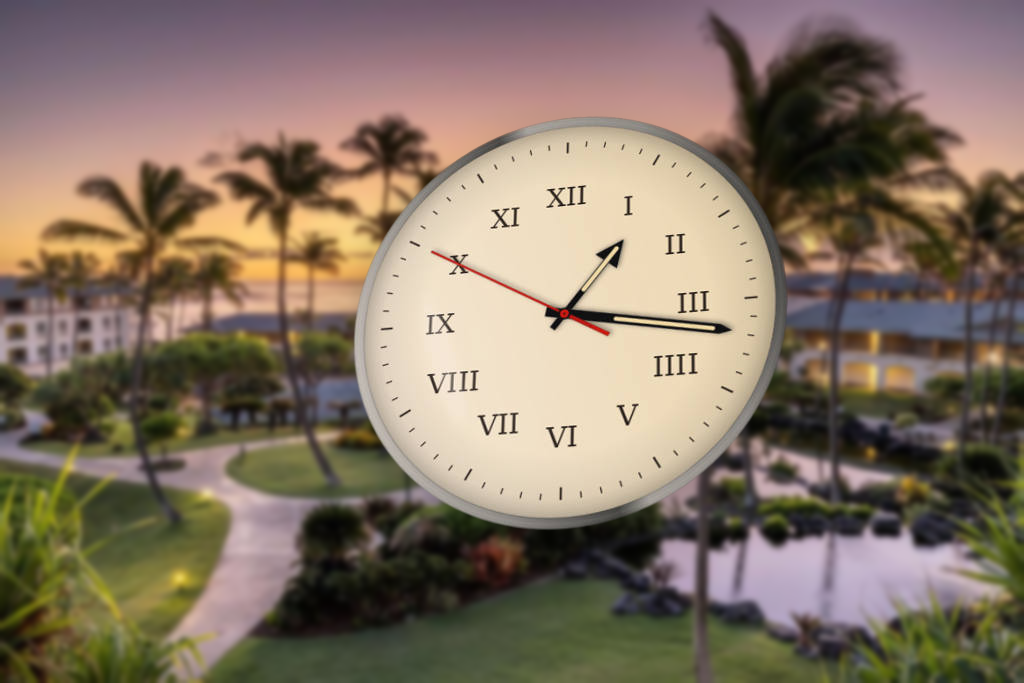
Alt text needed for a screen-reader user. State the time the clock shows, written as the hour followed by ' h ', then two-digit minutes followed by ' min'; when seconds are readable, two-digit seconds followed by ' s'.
1 h 16 min 50 s
